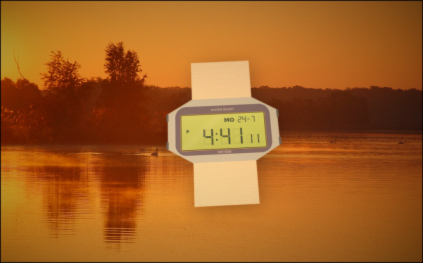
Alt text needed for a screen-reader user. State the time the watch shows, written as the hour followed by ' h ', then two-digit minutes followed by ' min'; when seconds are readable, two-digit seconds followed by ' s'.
4 h 41 min 11 s
